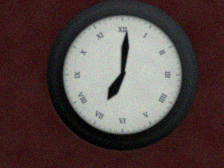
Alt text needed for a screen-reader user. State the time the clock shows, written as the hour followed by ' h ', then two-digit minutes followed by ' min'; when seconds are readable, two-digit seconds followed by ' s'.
7 h 01 min
